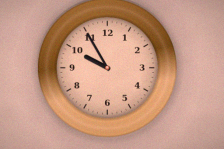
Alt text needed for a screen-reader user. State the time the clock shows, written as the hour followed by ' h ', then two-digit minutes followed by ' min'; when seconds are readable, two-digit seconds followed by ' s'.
9 h 55 min
